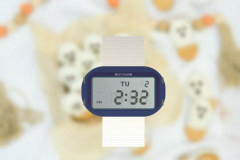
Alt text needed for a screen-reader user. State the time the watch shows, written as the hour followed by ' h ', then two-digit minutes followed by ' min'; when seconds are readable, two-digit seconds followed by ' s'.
2 h 32 min
